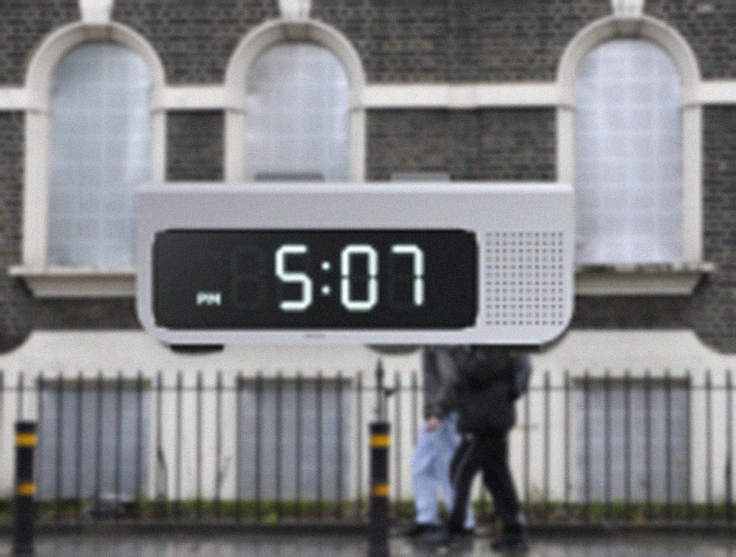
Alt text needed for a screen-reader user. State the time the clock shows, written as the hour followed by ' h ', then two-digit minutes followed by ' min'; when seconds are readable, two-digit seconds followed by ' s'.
5 h 07 min
